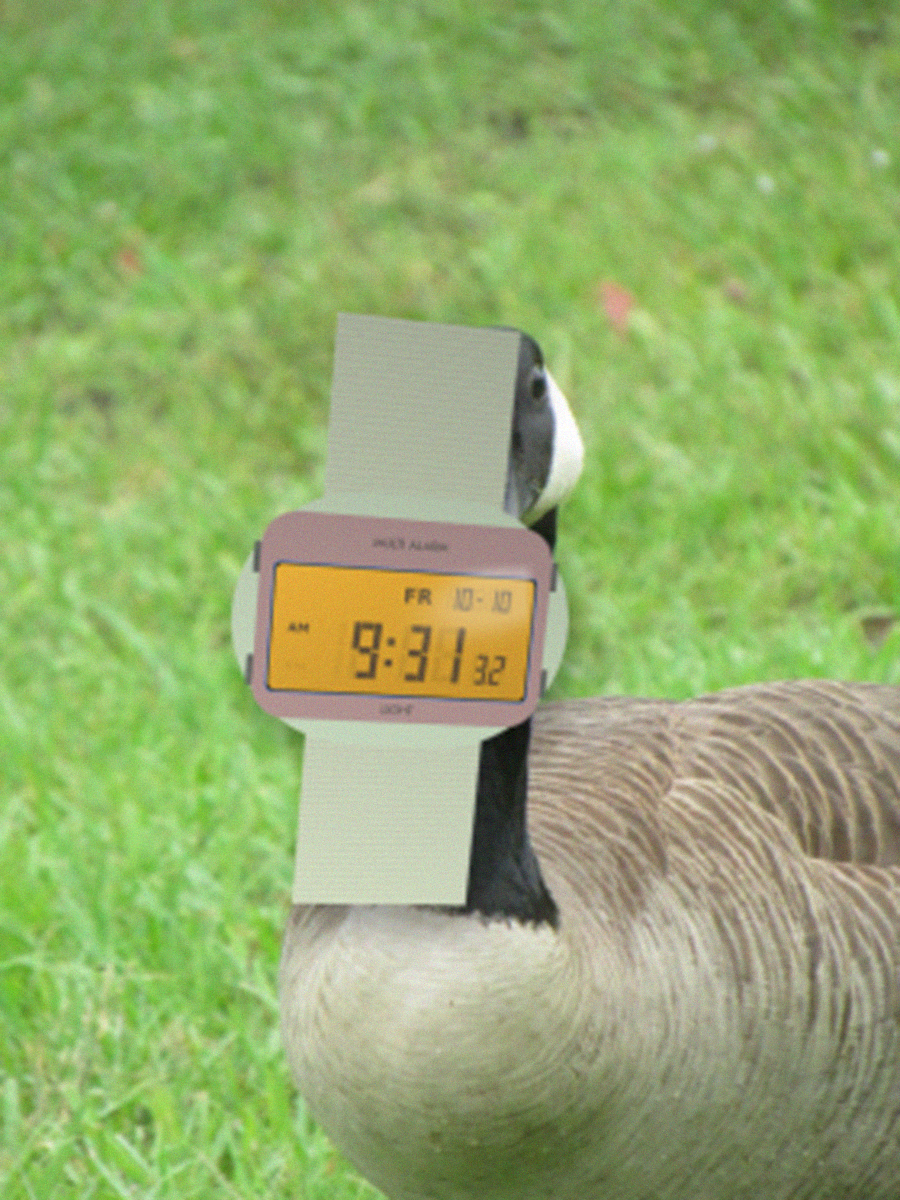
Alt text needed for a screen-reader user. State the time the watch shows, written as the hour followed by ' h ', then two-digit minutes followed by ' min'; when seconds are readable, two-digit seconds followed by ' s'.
9 h 31 min 32 s
